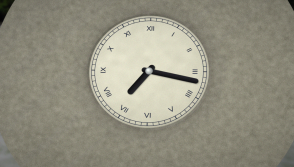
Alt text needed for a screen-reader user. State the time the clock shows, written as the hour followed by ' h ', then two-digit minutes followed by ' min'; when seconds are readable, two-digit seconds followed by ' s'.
7 h 17 min
